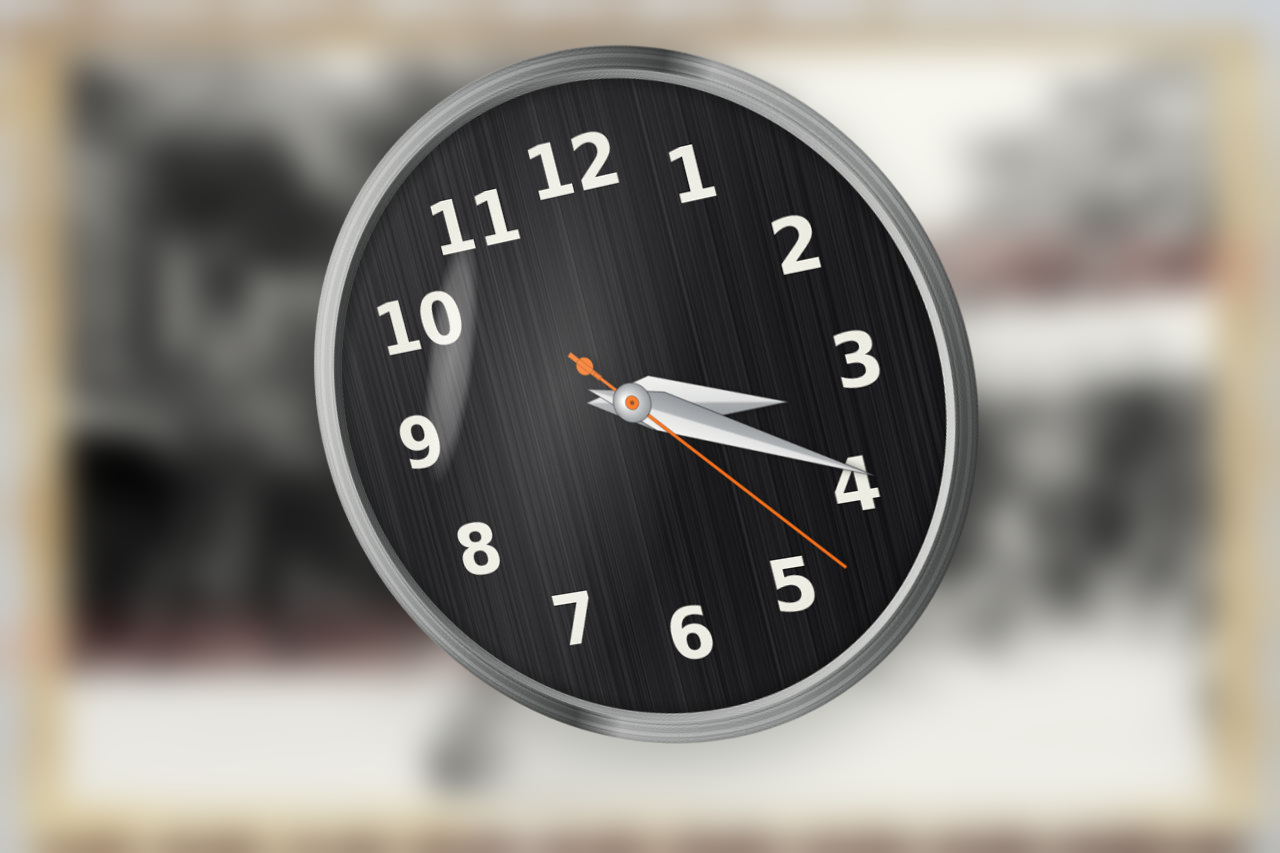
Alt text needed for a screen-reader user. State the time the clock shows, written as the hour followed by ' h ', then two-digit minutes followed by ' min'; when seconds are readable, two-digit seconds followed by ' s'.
3 h 19 min 23 s
